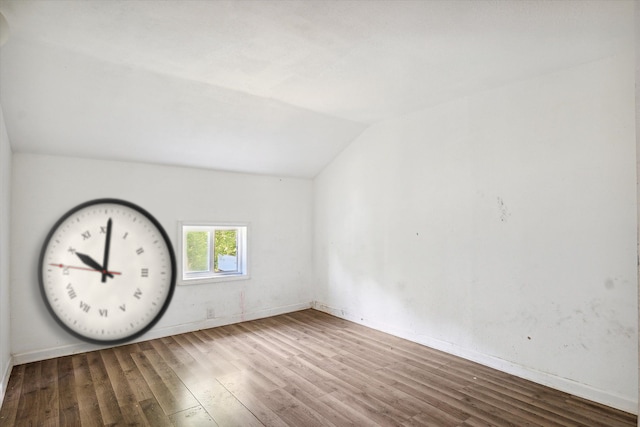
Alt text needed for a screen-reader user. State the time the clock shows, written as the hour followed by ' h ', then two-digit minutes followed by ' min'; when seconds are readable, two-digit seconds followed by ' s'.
10 h 00 min 46 s
